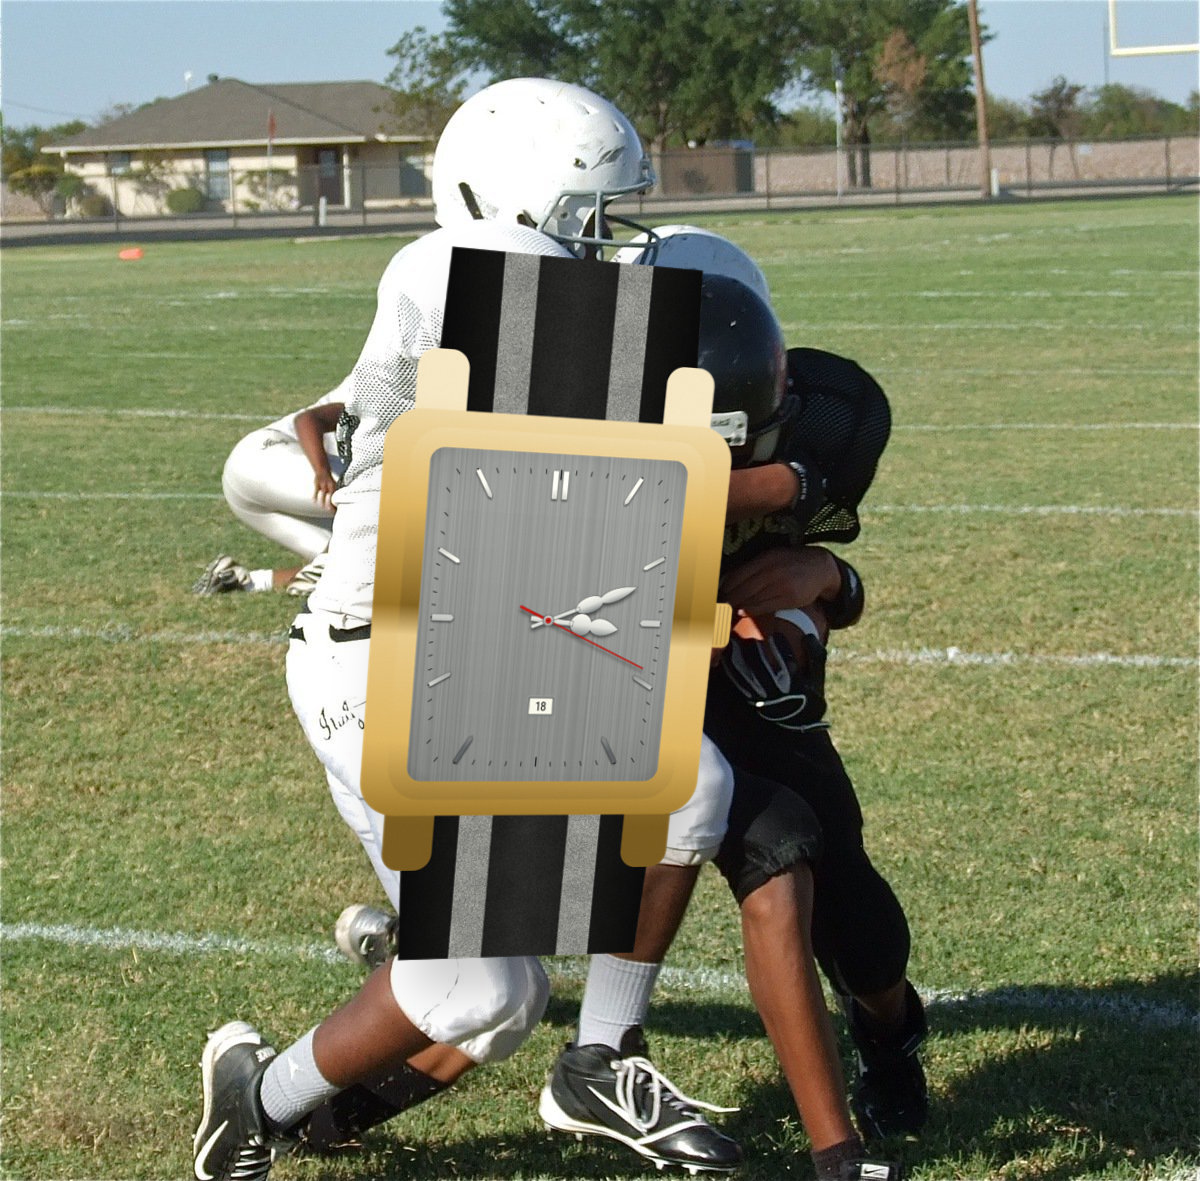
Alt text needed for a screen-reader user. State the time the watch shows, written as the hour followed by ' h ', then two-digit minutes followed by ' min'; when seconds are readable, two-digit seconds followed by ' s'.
3 h 11 min 19 s
